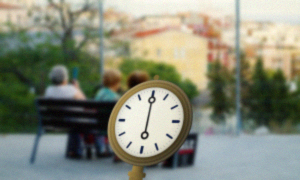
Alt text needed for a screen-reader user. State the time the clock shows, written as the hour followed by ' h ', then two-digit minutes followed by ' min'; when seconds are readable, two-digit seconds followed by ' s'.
6 h 00 min
